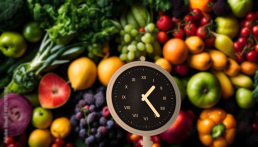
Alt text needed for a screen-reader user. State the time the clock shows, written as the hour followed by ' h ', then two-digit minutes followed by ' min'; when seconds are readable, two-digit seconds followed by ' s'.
1 h 24 min
